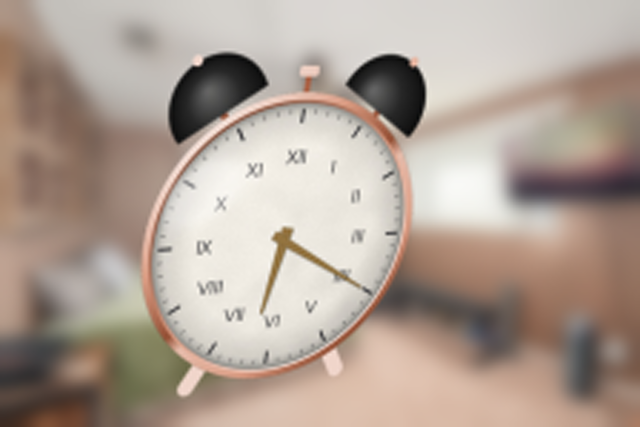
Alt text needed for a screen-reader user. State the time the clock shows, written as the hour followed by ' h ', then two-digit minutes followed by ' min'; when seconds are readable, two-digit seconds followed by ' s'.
6 h 20 min
